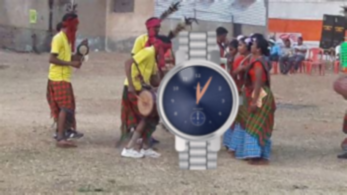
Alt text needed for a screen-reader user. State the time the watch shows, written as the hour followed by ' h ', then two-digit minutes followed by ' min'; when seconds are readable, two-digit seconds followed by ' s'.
12 h 05 min
